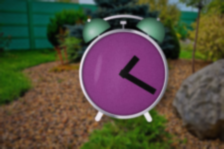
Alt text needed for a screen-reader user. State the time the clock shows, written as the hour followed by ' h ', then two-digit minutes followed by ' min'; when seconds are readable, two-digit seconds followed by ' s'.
1 h 20 min
